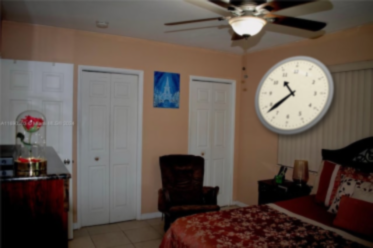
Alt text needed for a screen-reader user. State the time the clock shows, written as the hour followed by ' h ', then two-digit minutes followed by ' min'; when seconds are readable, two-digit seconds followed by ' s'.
10 h 38 min
